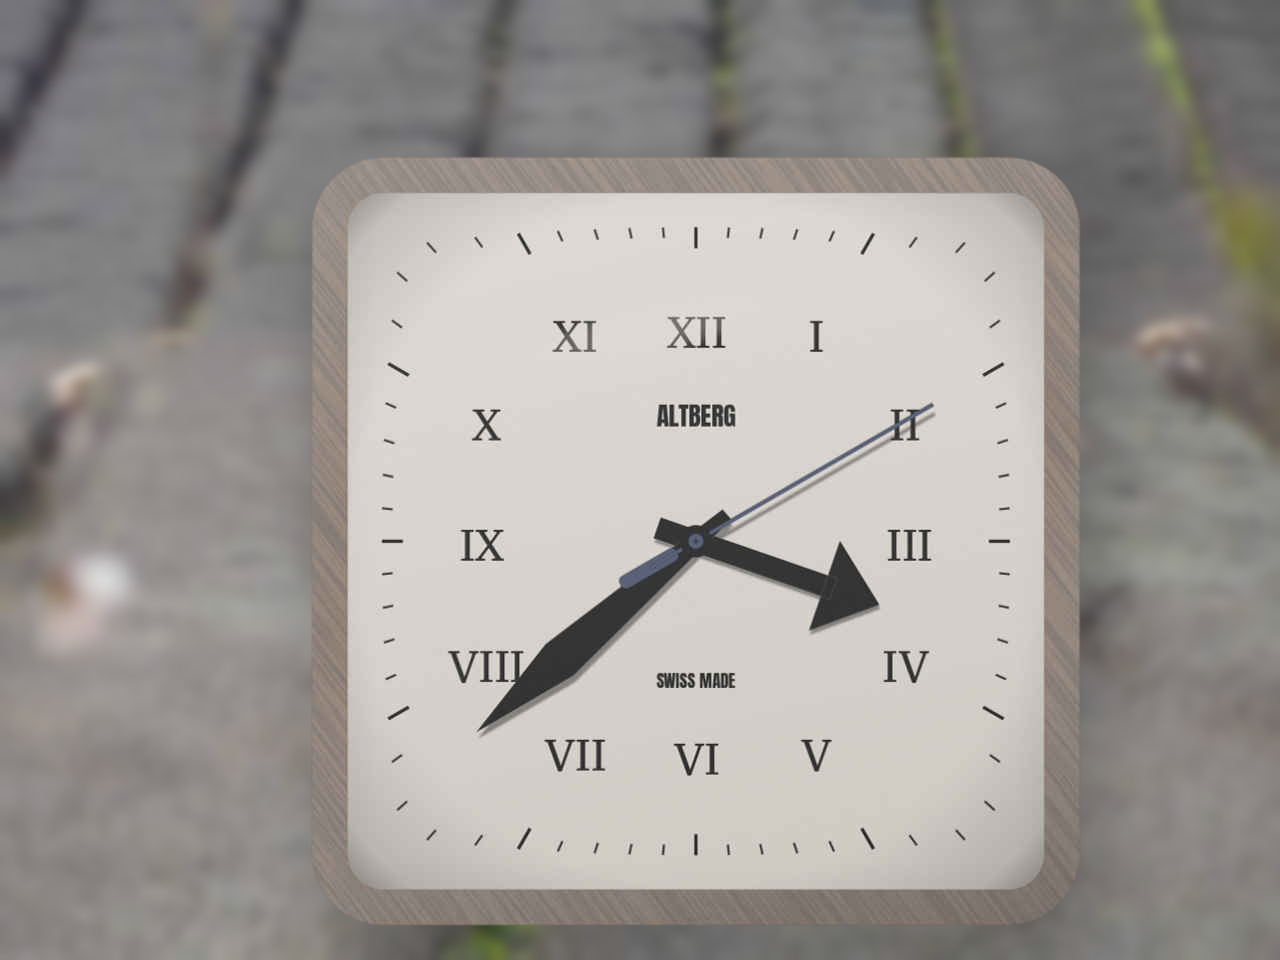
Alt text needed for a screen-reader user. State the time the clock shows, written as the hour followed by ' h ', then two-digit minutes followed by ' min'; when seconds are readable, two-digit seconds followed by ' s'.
3 h 38 min 10 s
